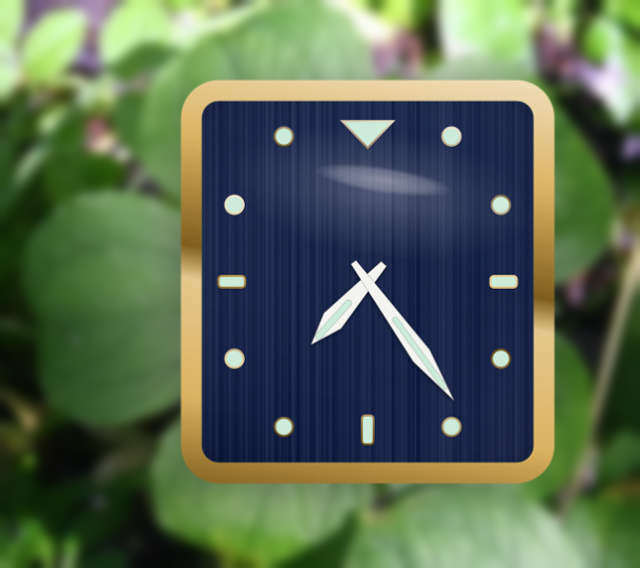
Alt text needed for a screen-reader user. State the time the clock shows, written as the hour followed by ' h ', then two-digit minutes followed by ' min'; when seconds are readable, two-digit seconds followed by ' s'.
7 h 24 min
